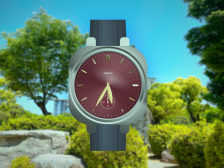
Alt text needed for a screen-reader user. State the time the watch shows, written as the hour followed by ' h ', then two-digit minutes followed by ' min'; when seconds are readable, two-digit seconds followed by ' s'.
5 h 35 min
